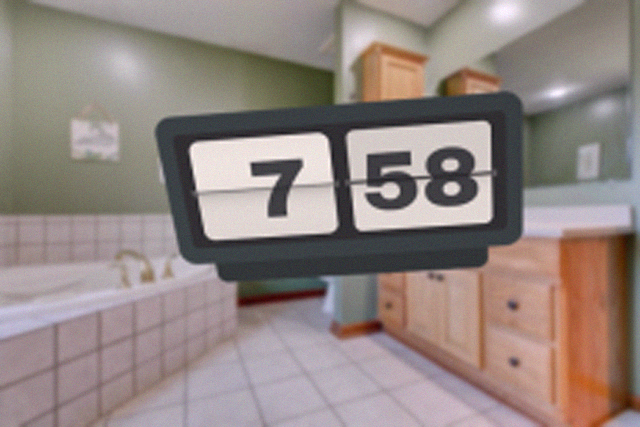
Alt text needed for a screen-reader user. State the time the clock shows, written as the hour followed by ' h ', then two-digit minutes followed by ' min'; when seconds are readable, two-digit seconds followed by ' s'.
7 h 58 min
